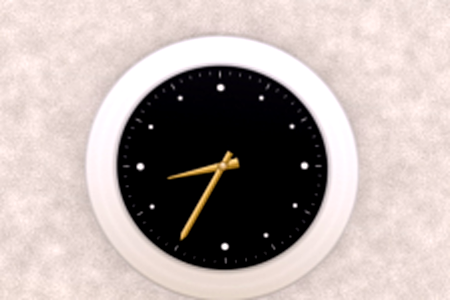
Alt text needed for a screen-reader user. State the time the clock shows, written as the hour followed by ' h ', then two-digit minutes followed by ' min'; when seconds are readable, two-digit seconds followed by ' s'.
8 h 35 min
